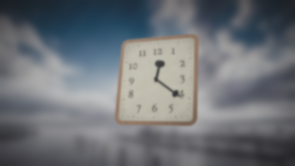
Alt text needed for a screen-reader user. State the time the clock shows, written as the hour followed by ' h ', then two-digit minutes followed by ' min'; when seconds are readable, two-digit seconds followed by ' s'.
12 h 21 min
